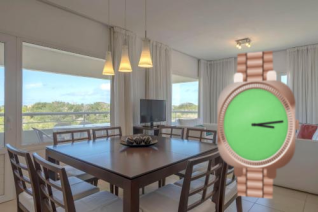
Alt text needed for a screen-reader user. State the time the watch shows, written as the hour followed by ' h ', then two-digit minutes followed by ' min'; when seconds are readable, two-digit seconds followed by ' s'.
3 h 14 min
